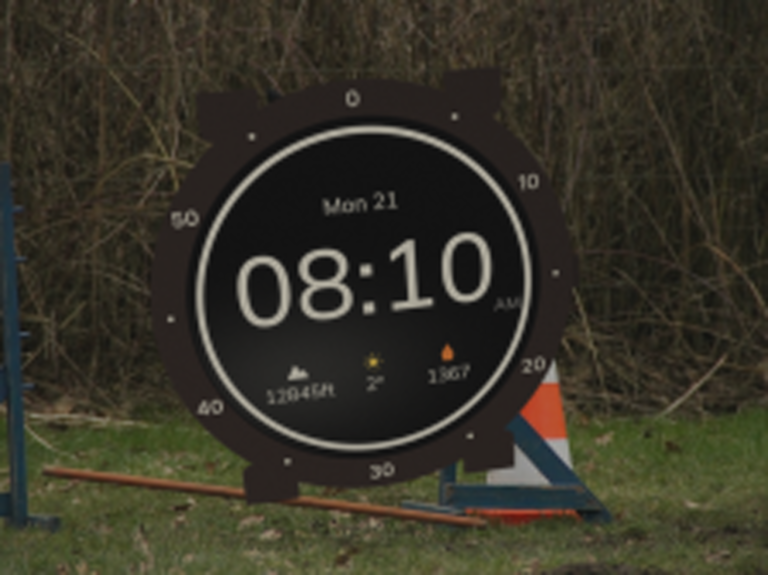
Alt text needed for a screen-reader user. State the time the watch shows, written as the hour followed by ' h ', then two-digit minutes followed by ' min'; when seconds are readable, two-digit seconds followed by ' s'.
8 h 10 min
